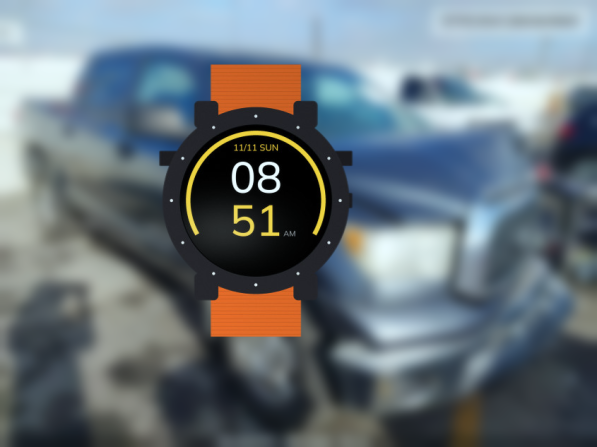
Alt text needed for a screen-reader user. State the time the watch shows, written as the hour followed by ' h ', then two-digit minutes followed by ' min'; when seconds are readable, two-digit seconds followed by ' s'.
8 h 51 min
